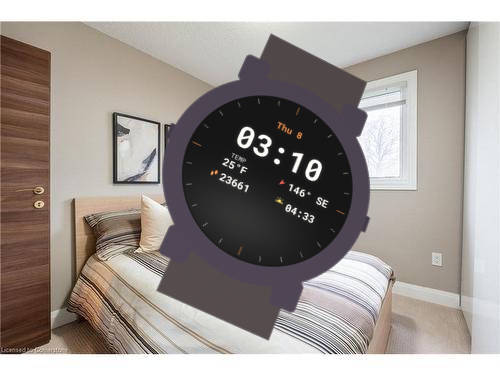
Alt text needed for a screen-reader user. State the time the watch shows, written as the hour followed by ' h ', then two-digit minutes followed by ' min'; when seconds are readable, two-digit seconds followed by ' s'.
3 h 10 min
